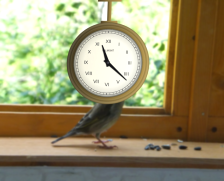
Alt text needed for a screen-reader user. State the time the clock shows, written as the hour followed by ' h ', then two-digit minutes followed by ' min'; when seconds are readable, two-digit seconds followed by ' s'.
11 h 22 min
